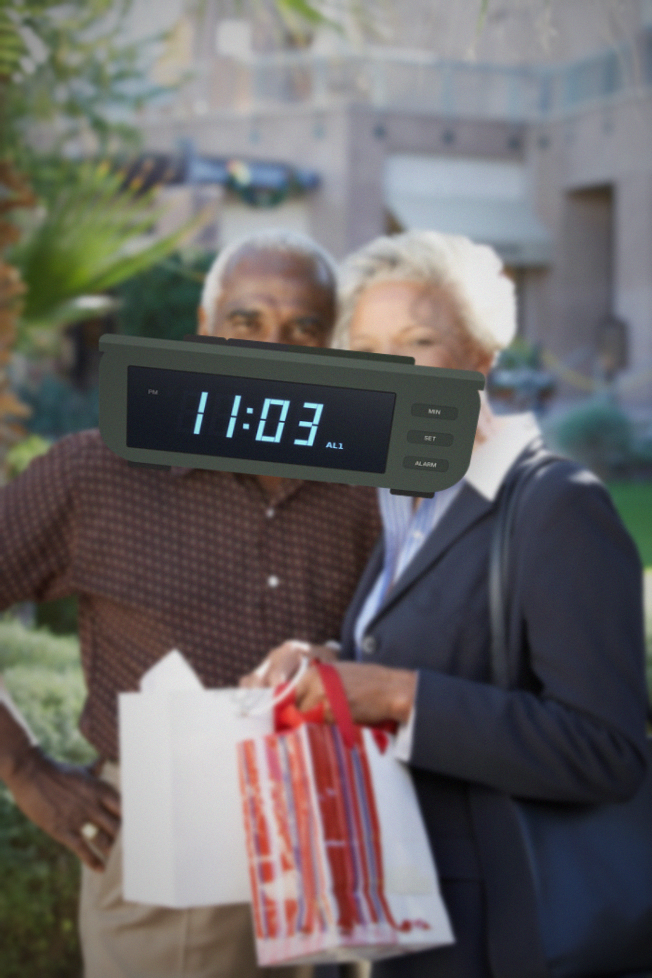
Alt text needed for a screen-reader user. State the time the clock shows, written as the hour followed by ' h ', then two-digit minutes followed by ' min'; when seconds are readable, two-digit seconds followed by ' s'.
11 h 03 min
